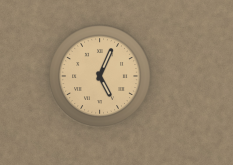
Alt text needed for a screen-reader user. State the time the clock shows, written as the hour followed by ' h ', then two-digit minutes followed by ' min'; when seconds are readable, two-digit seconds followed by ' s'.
5 h 04 min
